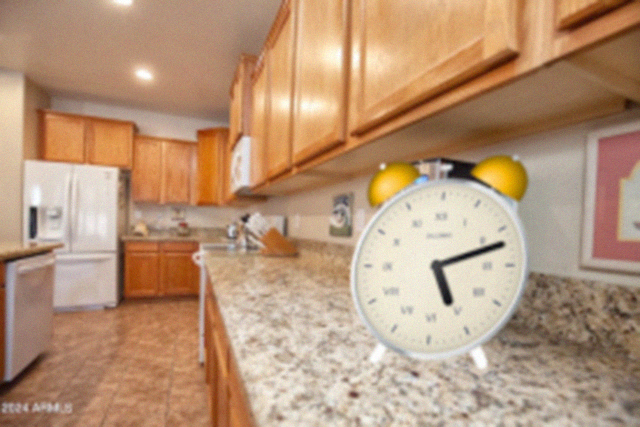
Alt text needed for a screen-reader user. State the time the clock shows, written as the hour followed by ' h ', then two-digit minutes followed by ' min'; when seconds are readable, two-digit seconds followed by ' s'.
5 h 12 min
